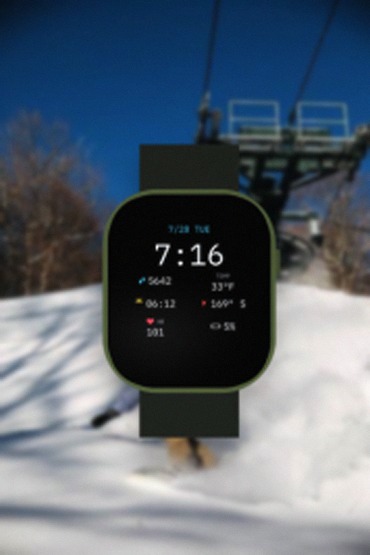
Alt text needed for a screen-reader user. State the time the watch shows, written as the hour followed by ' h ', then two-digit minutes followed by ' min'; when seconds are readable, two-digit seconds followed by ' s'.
7 h 16 min
